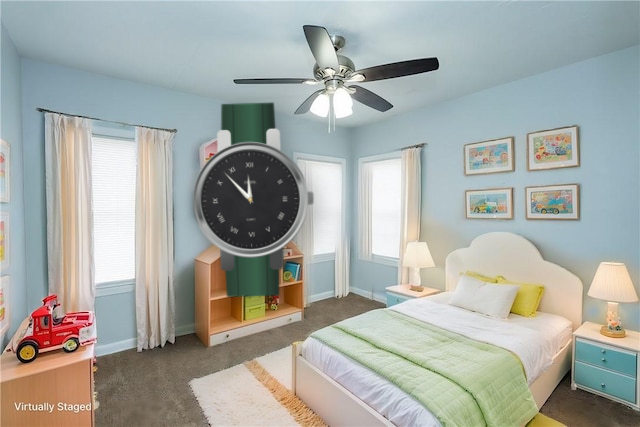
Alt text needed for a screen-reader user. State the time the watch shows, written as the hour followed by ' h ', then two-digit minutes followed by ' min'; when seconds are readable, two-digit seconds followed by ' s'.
11 h 53 min
